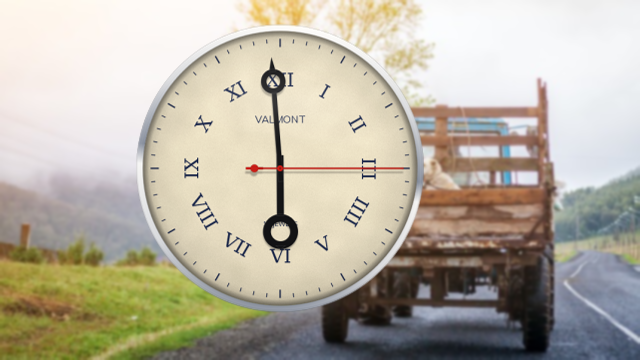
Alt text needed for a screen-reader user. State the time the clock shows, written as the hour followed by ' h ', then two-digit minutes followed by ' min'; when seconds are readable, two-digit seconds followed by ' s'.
5 h 59 min 15 s
